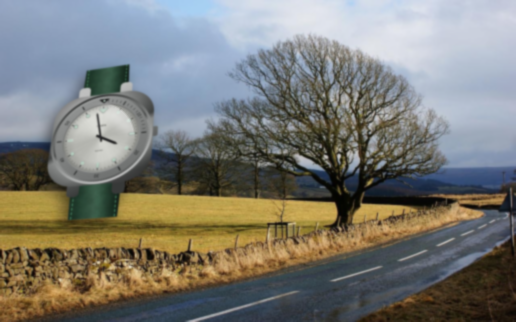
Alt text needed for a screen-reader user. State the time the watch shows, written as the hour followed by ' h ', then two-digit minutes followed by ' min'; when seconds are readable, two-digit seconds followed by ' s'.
3 h 58 min
